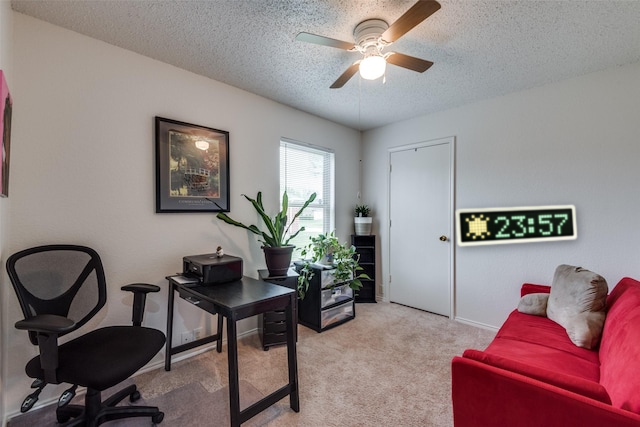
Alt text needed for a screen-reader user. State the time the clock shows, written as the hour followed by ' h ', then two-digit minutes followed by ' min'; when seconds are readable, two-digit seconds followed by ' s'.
23 h 57 min
